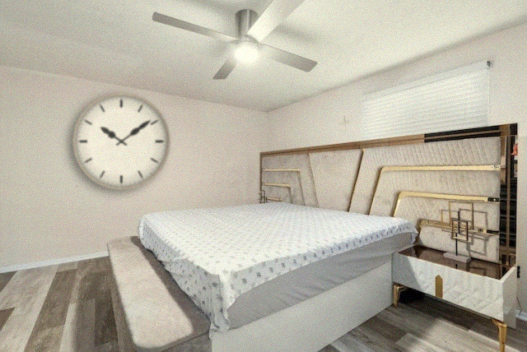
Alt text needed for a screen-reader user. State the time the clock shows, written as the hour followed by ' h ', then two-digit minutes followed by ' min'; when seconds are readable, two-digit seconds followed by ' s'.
10 h 09 min
